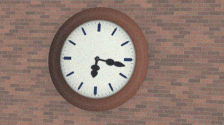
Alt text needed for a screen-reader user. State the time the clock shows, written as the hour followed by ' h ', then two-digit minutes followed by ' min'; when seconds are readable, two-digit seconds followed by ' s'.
6 h 17 min
